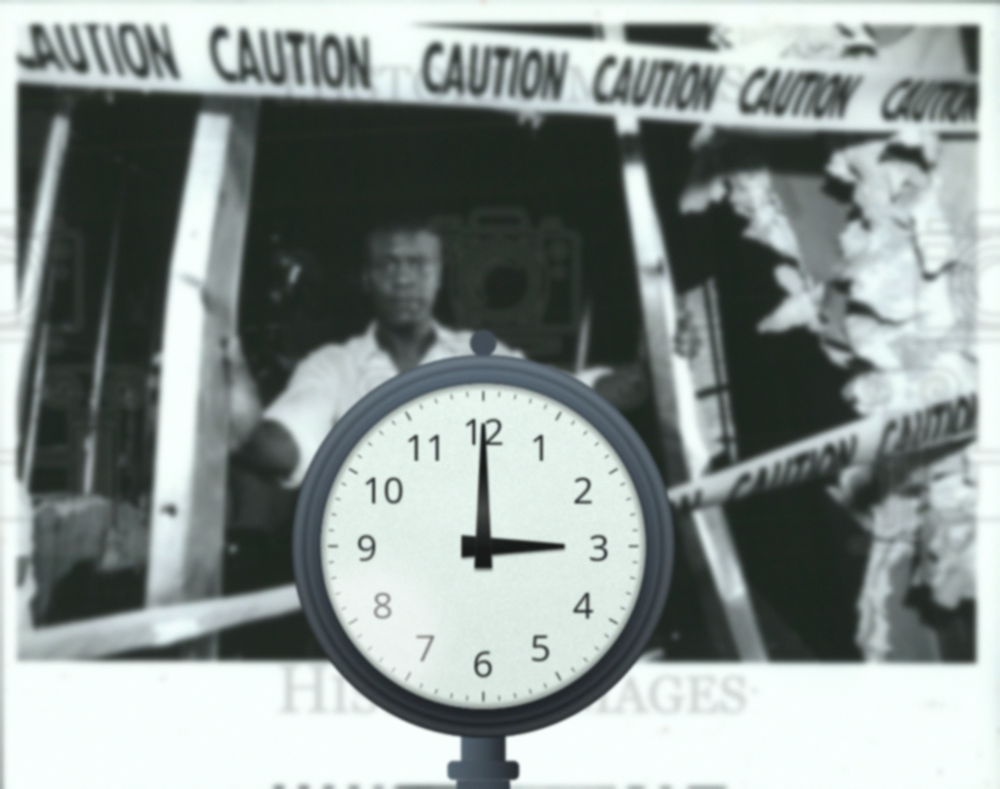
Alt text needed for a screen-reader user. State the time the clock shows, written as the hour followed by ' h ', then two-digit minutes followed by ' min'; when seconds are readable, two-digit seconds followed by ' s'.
3 h 00 min
